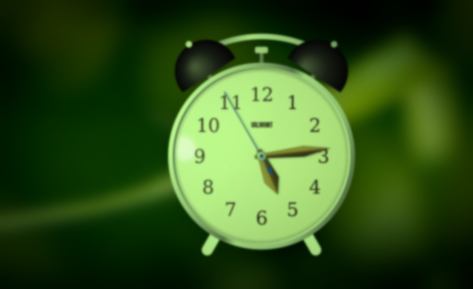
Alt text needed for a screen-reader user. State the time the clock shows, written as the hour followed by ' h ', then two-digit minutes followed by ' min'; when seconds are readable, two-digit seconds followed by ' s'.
5 h 13 min 55 s
